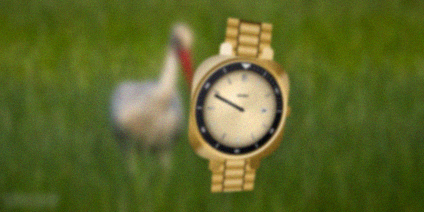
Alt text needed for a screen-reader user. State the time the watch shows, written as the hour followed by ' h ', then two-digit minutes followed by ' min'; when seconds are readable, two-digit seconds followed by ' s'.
9 h 49 min
